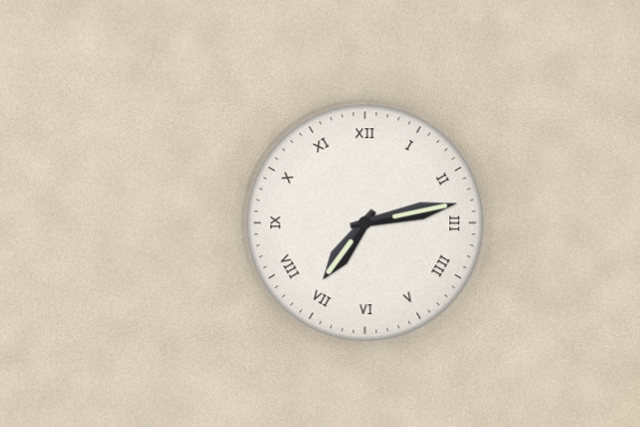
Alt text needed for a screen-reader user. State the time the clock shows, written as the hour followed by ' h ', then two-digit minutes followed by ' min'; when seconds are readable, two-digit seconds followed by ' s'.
7 h 13 min
